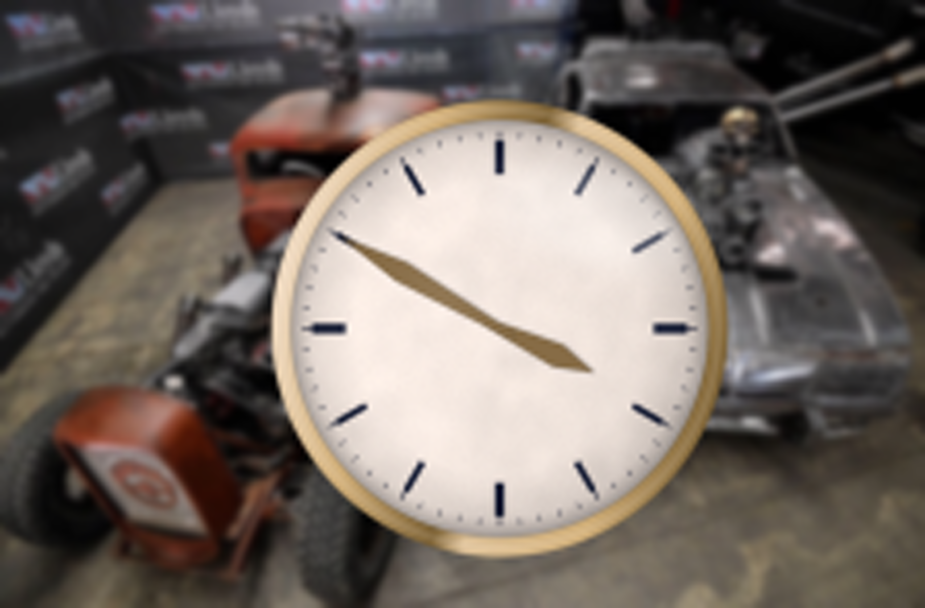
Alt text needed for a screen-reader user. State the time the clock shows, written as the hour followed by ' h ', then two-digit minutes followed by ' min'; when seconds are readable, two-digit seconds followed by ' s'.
3 h 50 min
